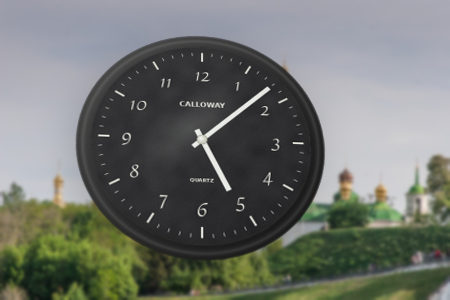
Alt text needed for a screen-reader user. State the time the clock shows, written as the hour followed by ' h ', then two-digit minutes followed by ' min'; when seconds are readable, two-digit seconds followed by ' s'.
5 h 08 min
